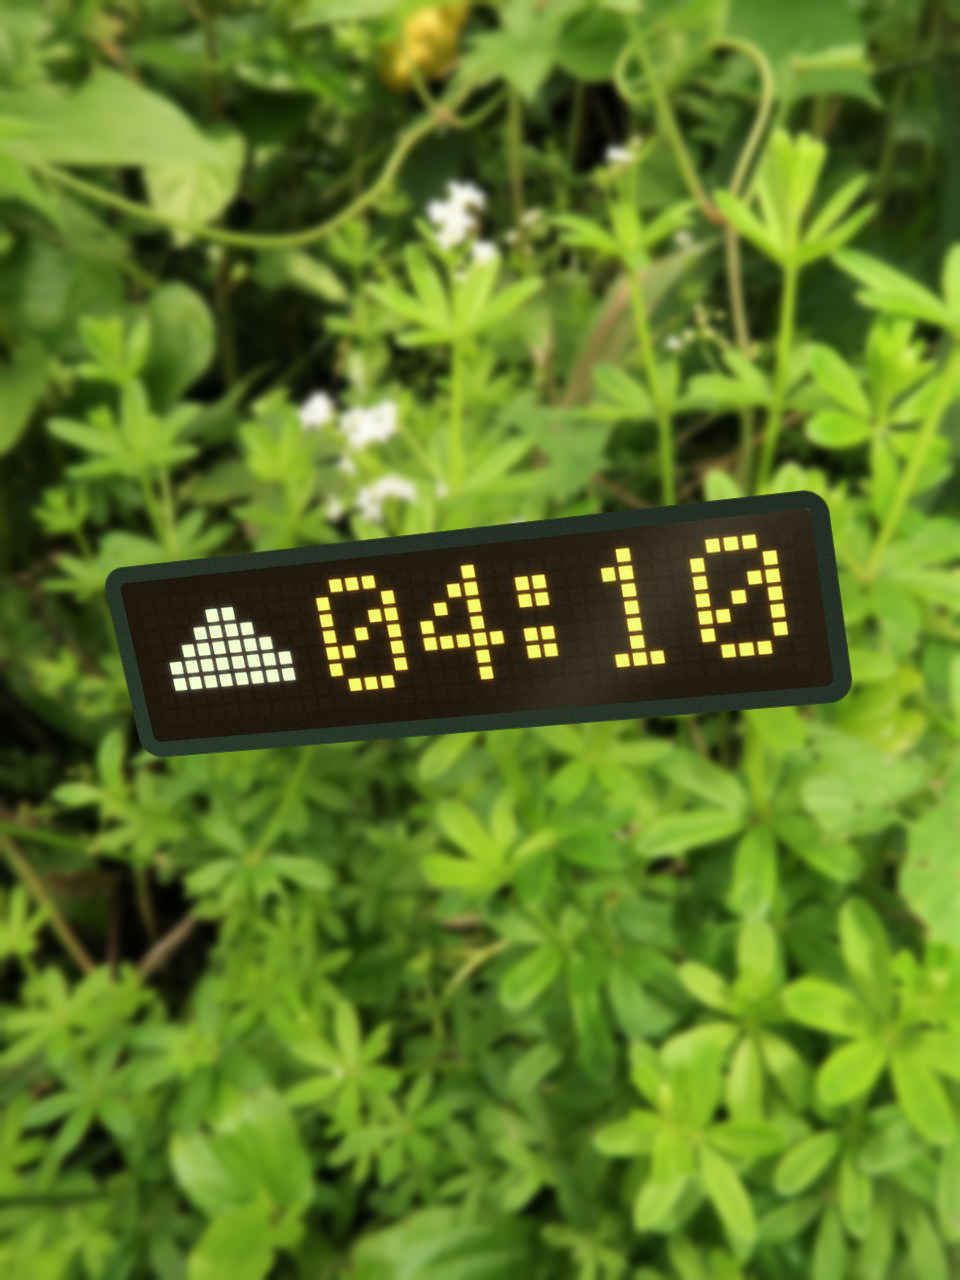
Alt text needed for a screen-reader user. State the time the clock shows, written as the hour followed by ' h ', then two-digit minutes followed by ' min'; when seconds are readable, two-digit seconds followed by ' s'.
4 h 10 min
